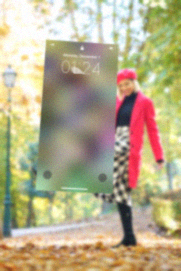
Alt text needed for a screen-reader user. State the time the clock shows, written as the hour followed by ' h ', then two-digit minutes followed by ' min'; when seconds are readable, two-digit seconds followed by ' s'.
1 h 24 min
